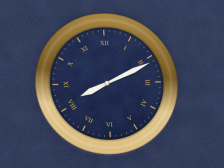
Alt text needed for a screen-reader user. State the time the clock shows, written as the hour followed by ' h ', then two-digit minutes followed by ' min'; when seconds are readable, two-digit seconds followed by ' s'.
8 h 11 min
